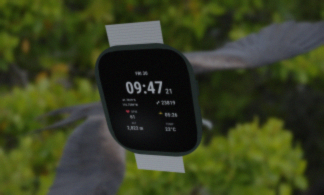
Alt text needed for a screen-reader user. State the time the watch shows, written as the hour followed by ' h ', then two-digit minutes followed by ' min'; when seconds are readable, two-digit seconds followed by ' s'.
9 h 47 min
